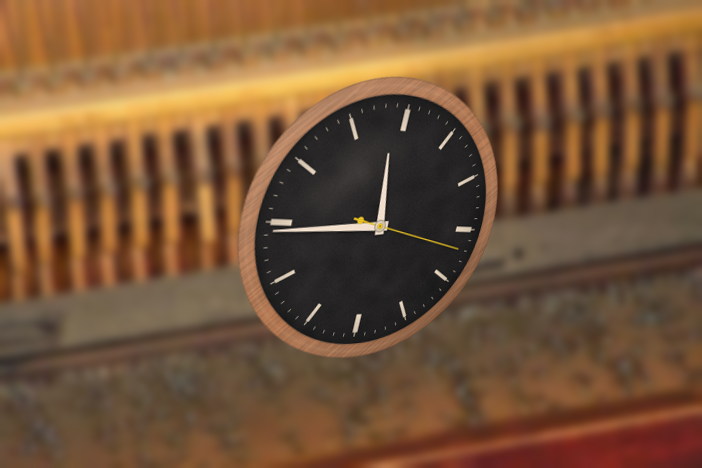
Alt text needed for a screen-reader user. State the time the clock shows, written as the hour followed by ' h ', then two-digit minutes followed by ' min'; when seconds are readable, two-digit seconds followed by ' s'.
11 h 44 min 17 s
